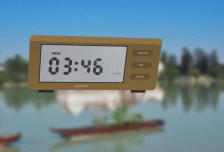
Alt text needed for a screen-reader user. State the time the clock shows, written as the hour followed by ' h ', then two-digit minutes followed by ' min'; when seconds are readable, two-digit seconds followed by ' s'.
3 h 46 min
